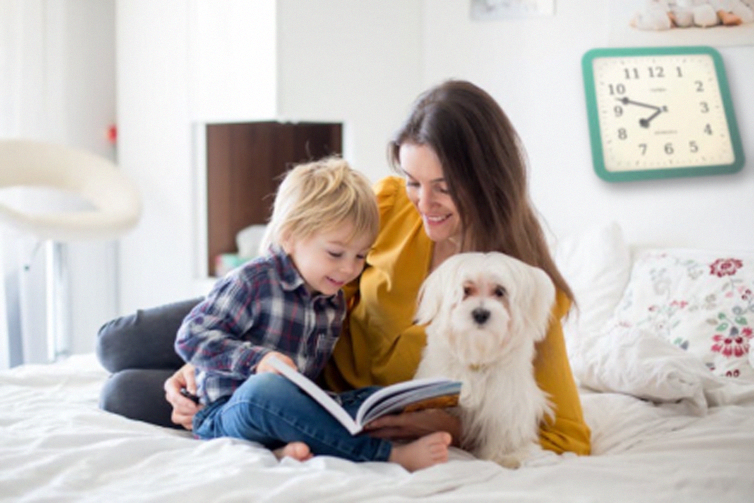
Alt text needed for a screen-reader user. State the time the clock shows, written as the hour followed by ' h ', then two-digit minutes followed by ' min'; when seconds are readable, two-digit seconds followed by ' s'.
7 h 48 min
